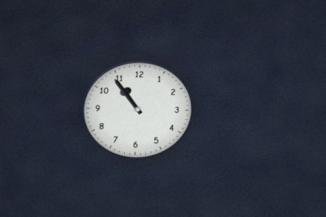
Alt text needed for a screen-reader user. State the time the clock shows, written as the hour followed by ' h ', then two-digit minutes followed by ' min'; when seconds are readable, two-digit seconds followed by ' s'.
10 h 54 min
